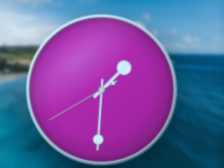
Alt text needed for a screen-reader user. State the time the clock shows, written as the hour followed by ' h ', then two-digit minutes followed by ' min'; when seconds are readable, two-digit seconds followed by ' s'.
1 h 30 min 40 s
